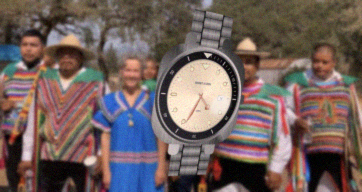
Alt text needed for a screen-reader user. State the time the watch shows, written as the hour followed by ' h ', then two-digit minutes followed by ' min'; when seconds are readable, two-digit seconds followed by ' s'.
4 h 34 min
